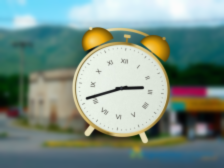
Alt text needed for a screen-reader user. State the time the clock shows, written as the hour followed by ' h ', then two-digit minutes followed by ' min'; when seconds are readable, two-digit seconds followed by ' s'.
2 h 41 min
